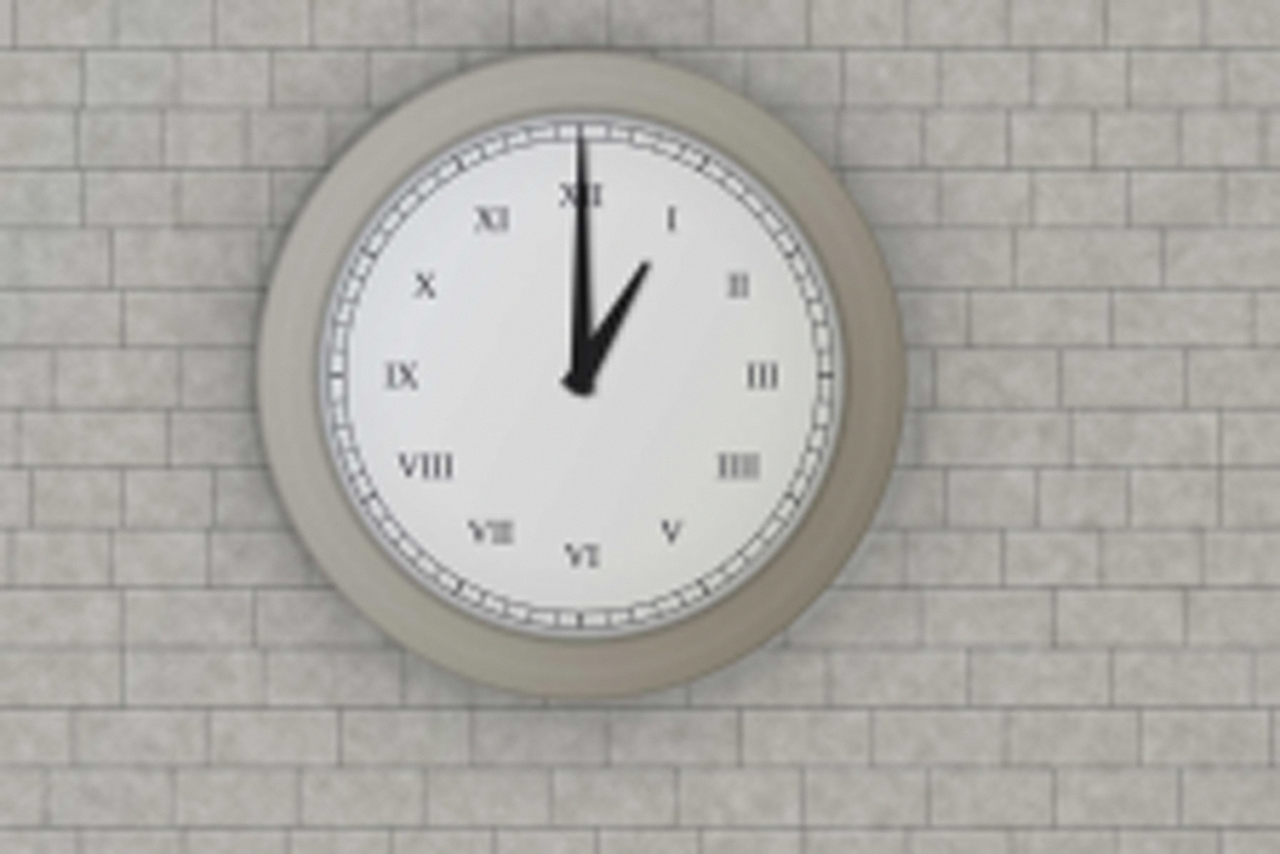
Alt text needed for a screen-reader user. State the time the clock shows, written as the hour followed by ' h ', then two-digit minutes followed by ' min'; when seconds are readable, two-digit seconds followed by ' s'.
1 h 00 min
